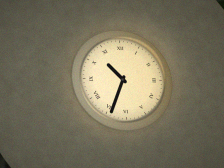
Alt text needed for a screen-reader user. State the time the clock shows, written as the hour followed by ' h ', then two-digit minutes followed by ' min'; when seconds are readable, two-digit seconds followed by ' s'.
10 h 34 min
